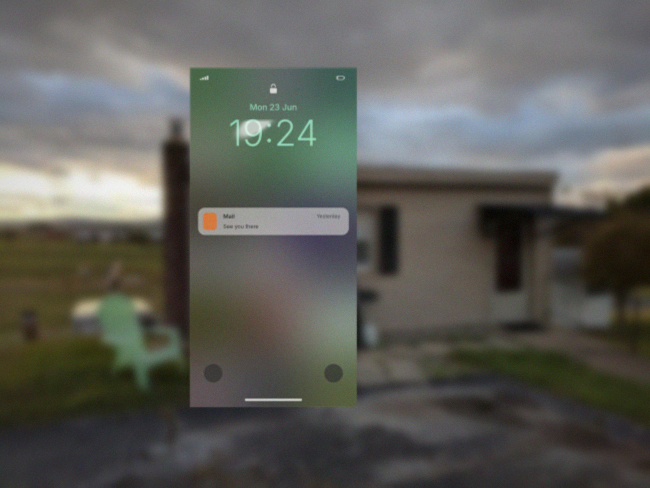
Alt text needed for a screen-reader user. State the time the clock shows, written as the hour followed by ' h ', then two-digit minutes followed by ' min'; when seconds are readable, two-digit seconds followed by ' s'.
19 h 24 min
